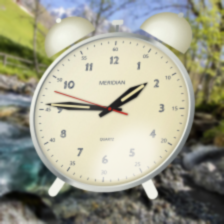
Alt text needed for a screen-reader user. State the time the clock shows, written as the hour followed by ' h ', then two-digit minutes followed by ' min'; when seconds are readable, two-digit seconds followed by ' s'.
1 h 45 min 48 s
